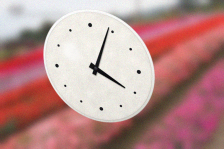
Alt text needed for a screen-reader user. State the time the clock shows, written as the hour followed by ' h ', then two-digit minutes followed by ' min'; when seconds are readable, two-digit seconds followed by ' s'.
4 h 04 min
